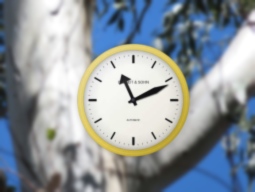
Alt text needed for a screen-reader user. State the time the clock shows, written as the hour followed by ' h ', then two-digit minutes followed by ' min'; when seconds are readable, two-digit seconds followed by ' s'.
11 h 11 min
